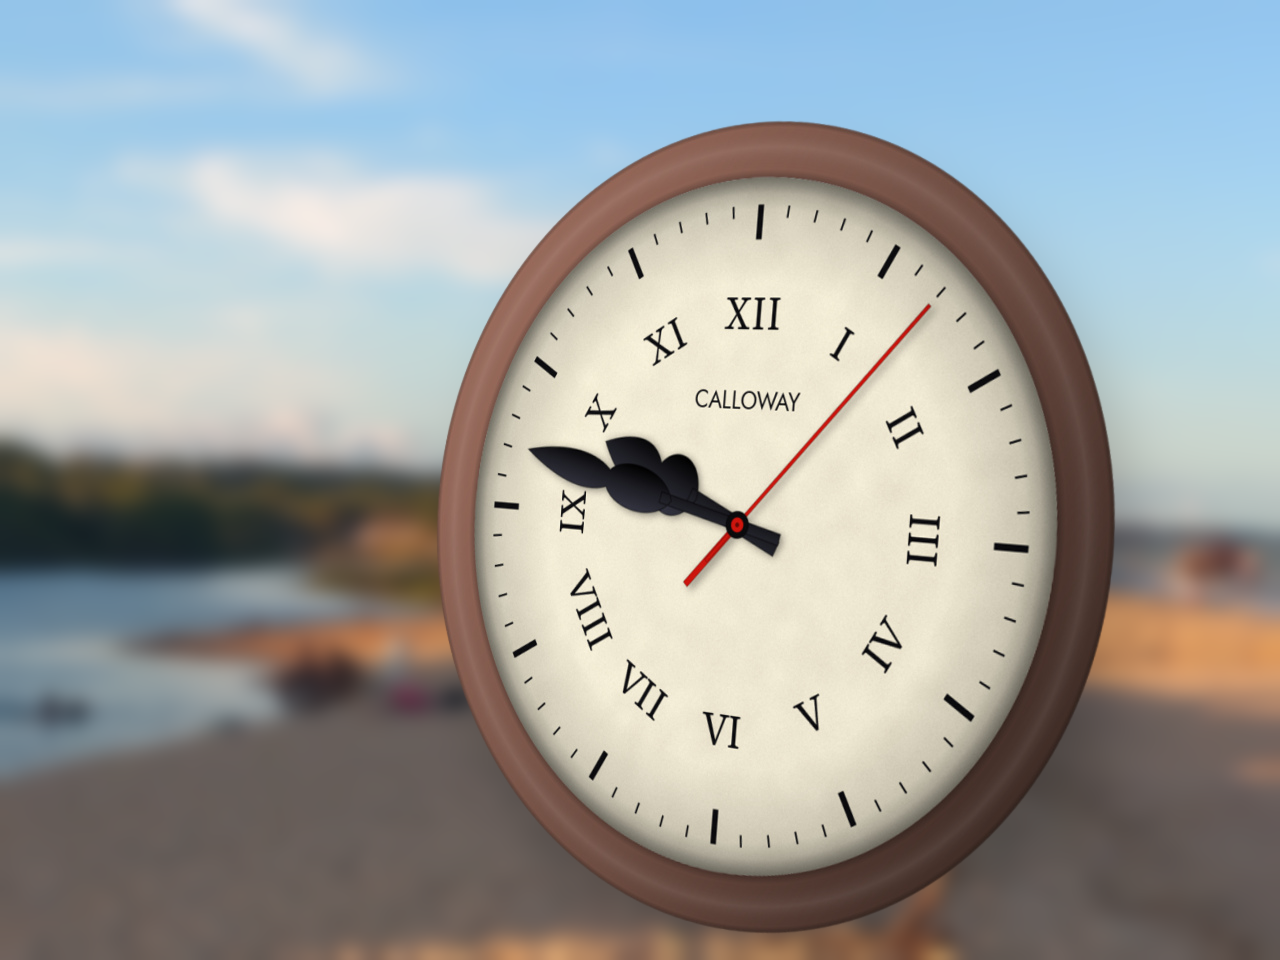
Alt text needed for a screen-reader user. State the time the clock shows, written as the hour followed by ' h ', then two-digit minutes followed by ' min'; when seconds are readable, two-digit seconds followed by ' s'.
9 h 47 min 07 s
